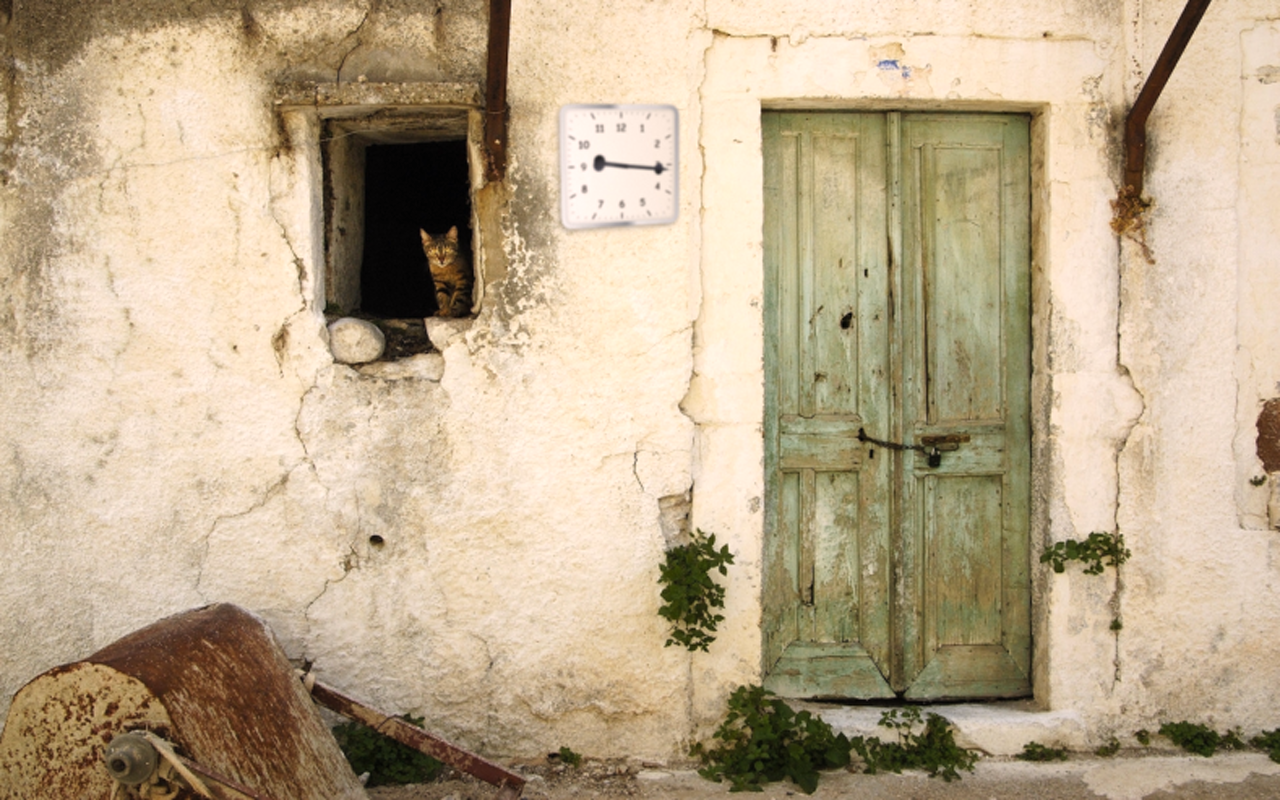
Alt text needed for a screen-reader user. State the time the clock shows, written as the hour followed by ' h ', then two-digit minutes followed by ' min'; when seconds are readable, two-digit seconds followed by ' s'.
9 h 16 min
